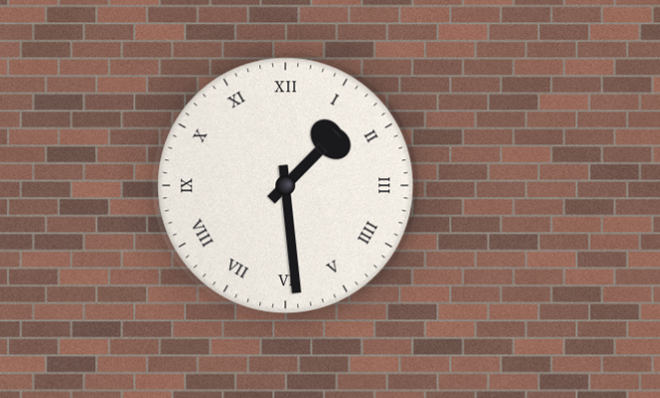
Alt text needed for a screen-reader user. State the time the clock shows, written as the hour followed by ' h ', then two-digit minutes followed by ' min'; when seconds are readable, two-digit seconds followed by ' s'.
1 h 29 min
